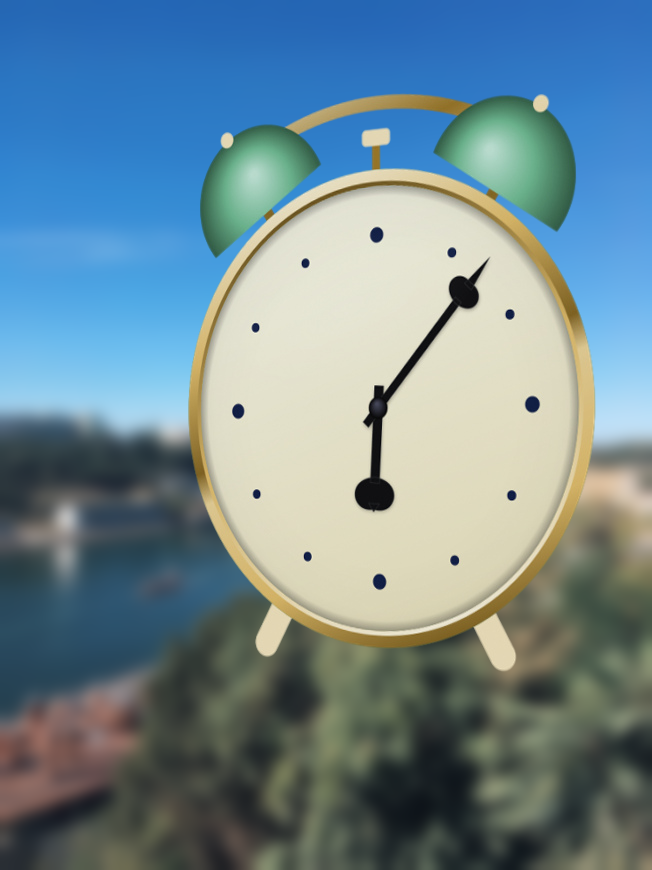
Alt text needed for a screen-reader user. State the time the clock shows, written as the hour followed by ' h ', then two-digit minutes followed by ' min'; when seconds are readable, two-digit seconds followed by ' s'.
6 h 07 min
